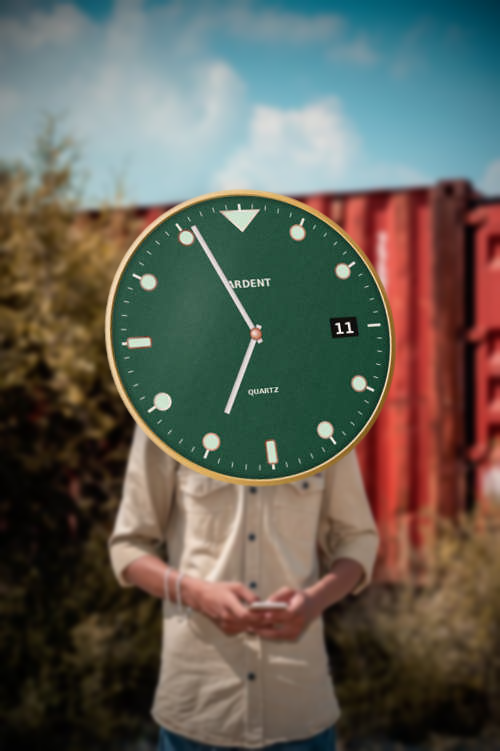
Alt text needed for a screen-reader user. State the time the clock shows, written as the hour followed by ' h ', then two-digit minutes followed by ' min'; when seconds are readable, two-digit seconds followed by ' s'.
6 h 56 min
